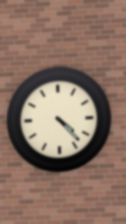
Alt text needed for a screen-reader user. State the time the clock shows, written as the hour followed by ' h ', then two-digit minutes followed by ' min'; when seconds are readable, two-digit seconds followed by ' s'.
4 h 23 min
